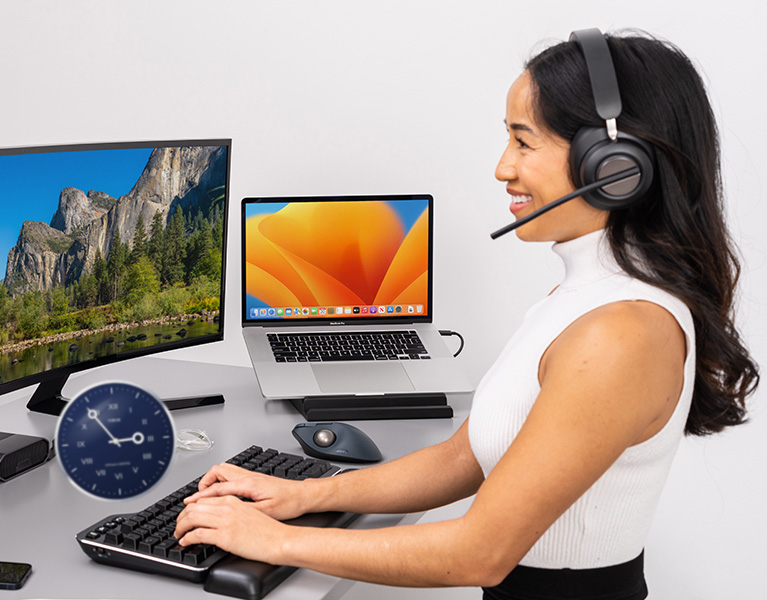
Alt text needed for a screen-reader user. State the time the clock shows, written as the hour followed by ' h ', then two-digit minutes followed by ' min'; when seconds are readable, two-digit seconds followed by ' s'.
2 h 54 min
